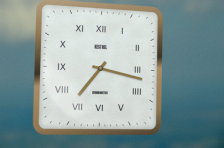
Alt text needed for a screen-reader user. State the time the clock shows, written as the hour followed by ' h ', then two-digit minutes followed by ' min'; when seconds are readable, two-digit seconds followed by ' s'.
7 h 17 min
